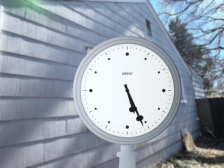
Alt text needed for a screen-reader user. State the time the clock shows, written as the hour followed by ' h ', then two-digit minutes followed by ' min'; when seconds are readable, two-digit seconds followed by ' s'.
5 h 26 min
